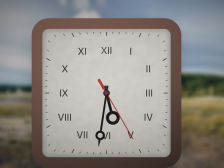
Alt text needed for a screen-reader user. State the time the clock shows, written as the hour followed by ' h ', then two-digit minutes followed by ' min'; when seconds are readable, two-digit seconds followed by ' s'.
5 h 31 min 25 s
